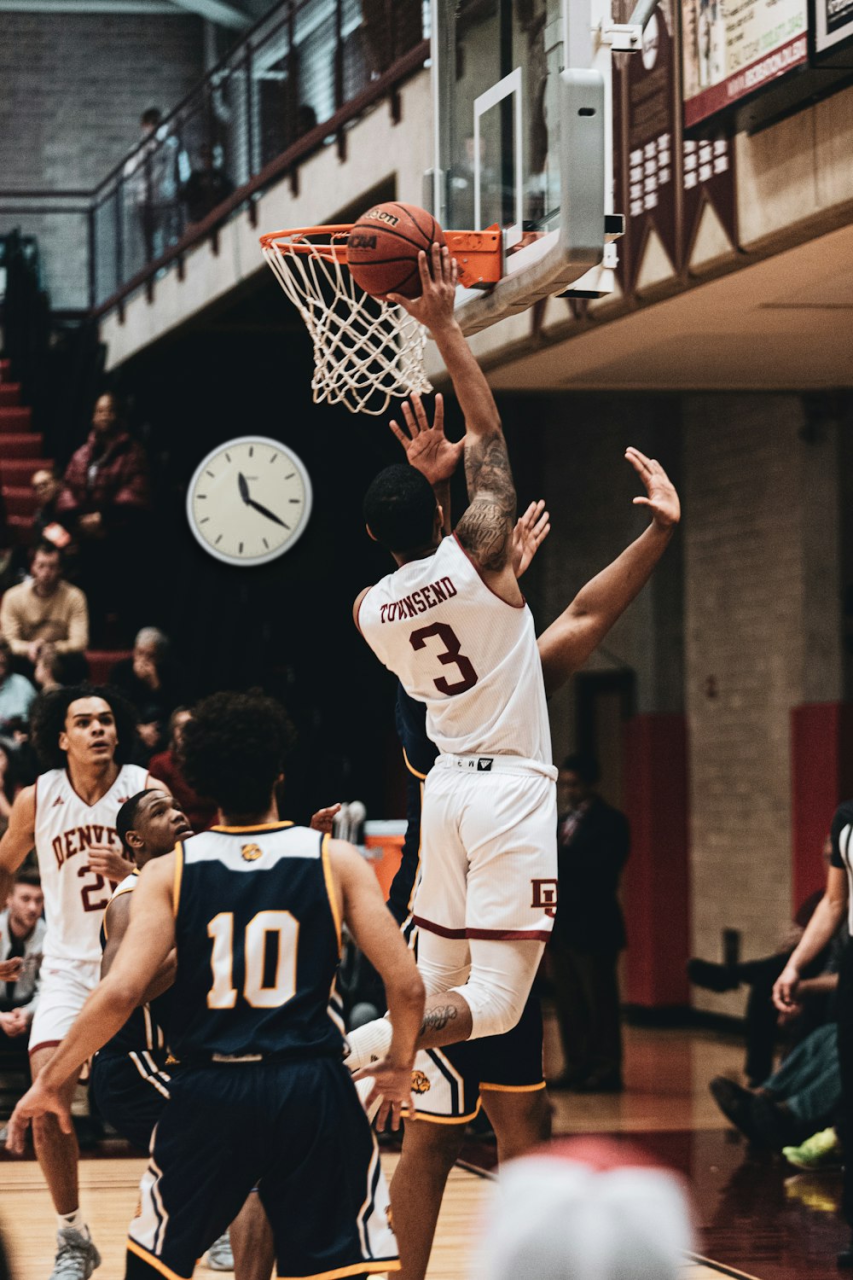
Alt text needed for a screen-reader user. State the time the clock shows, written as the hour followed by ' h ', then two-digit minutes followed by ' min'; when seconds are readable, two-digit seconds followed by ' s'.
11 h 20 min
